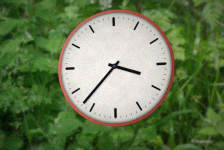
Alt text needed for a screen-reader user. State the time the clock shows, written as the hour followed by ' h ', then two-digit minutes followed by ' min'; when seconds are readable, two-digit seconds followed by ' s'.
3 h 37 min
